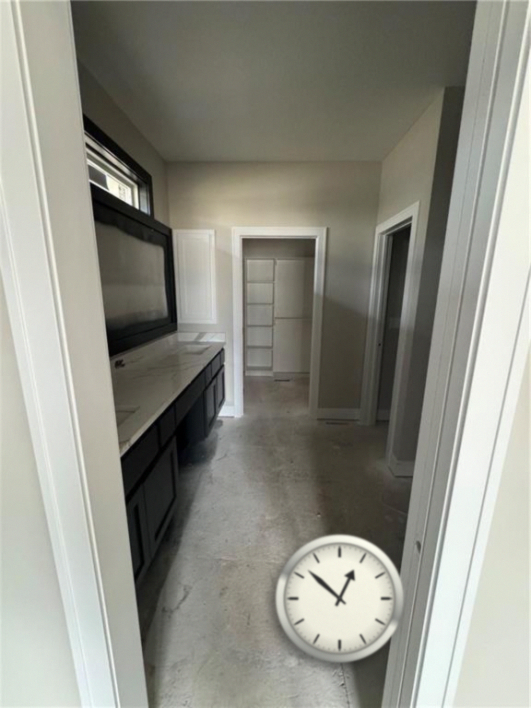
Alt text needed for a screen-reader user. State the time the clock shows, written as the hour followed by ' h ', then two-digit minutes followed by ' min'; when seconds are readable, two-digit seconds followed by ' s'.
12 h 52 min
